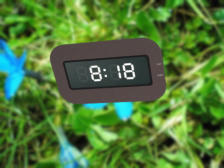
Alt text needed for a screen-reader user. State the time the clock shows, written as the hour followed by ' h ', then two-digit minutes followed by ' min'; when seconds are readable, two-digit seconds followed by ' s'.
8 h 18 min
